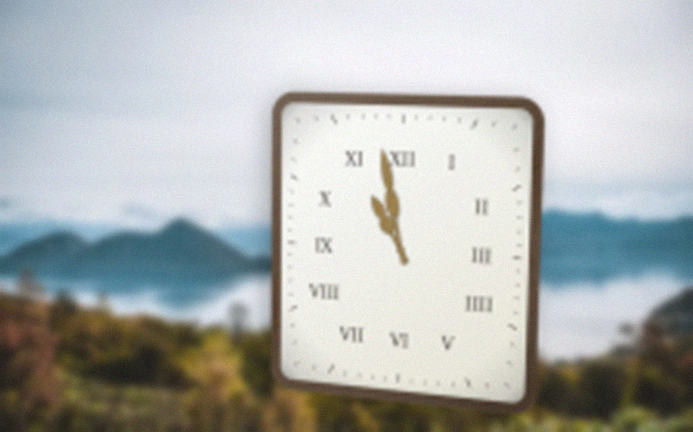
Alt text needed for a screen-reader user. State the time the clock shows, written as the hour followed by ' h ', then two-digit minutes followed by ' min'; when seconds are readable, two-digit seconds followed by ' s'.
10 h 58 min
